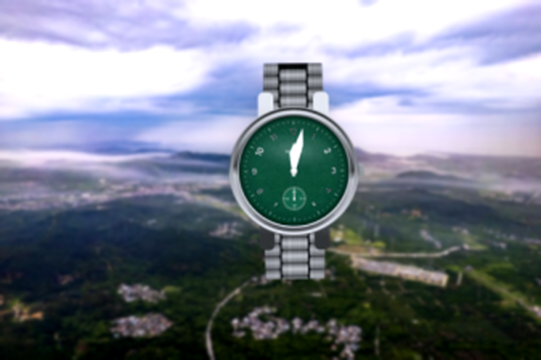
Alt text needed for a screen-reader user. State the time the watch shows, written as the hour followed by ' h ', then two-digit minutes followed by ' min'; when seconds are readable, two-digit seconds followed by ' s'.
12 h 02 min
